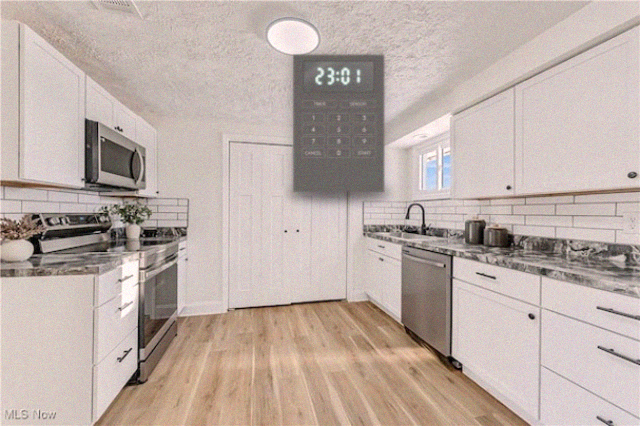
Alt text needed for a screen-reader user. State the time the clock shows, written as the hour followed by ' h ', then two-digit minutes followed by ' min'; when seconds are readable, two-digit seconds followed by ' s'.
23 h 01 min
